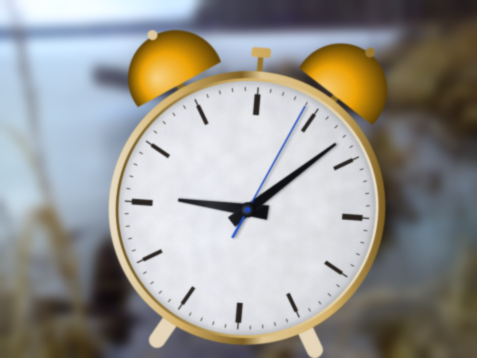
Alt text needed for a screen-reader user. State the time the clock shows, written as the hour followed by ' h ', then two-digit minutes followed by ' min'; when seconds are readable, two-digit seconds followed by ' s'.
9 h 08 min 04 s
